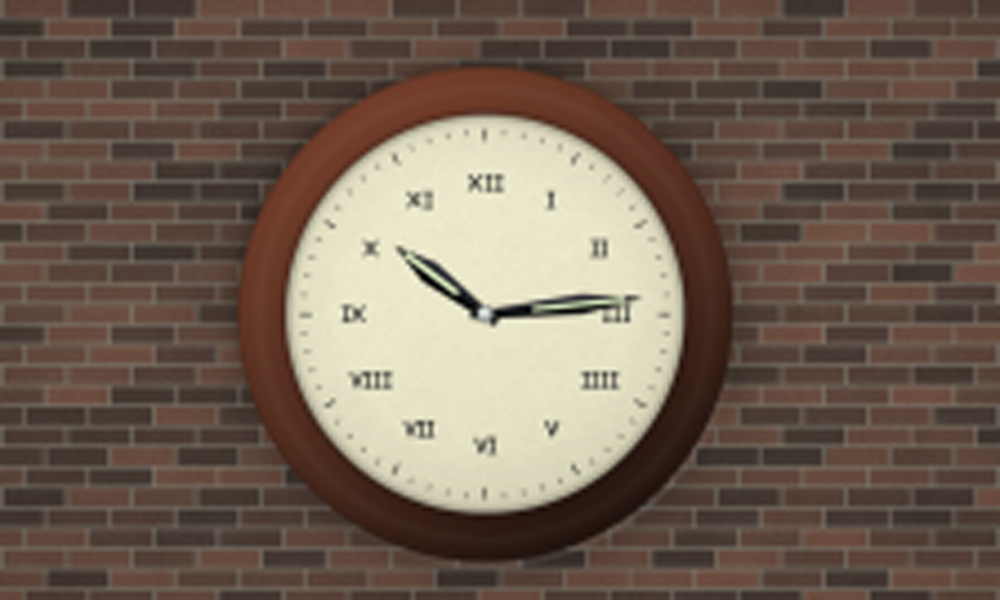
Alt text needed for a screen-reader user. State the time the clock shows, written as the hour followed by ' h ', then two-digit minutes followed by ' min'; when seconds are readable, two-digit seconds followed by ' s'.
10 h 14 min
